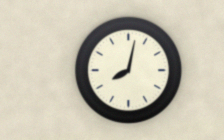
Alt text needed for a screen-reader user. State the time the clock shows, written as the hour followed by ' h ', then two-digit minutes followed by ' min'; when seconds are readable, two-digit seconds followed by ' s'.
8 h 02 min
